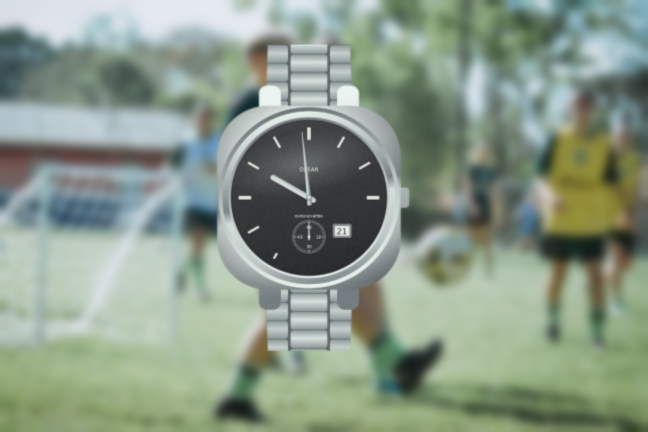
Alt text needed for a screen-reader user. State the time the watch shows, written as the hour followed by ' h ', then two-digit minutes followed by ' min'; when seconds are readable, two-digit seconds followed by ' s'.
9 h 59 min
